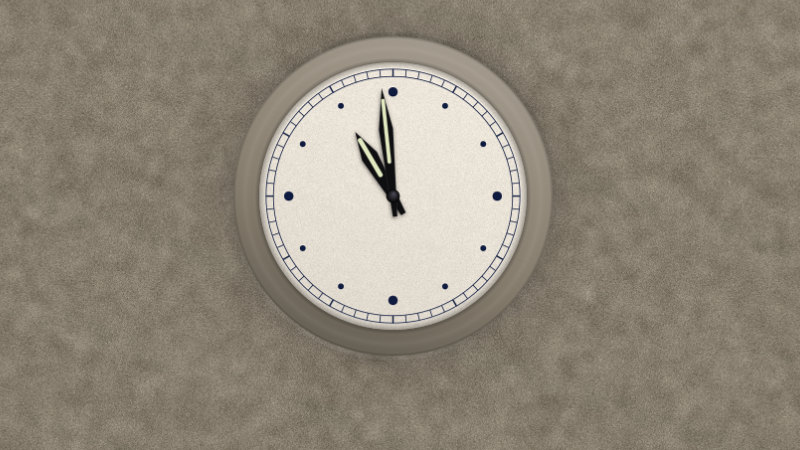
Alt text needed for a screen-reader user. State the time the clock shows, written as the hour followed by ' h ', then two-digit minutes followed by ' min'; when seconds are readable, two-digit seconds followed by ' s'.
10 h 59 min
